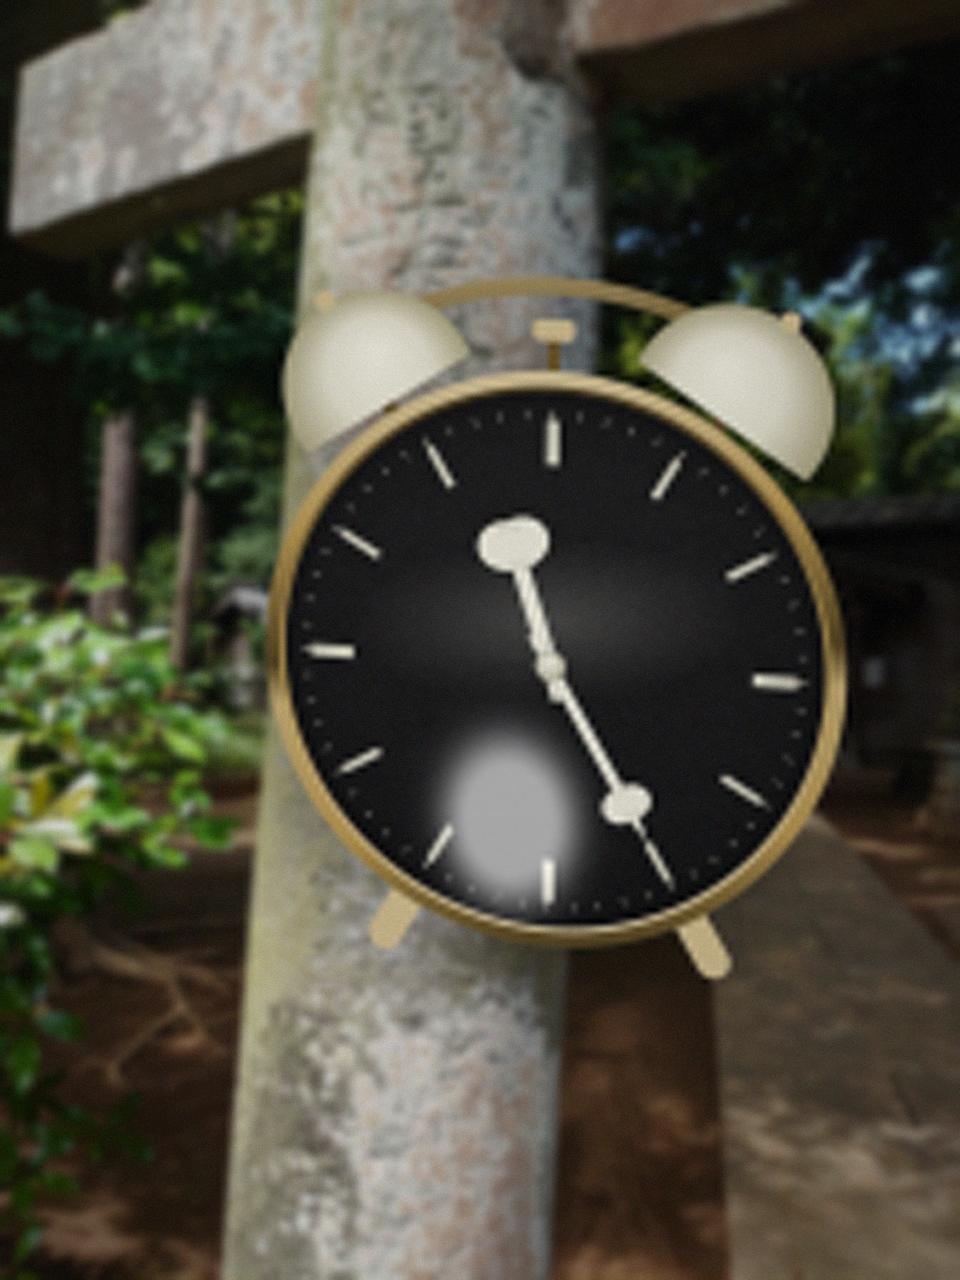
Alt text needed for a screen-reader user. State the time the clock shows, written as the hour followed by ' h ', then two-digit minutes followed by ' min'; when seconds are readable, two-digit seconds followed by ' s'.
11 h 25 min
